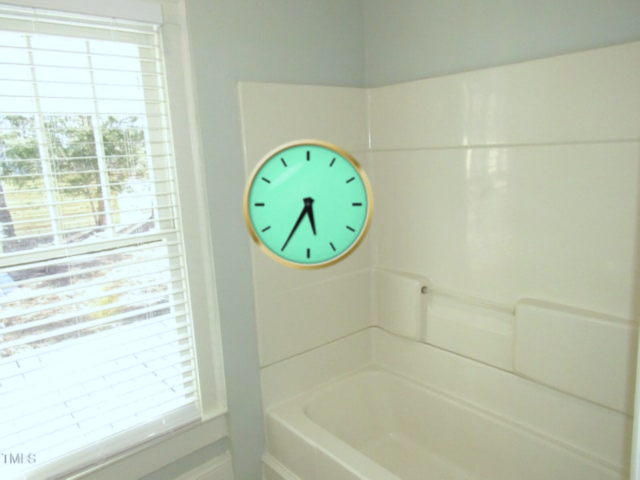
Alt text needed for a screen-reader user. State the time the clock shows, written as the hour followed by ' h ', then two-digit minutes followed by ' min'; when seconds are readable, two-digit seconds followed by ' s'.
5 h 35 min
